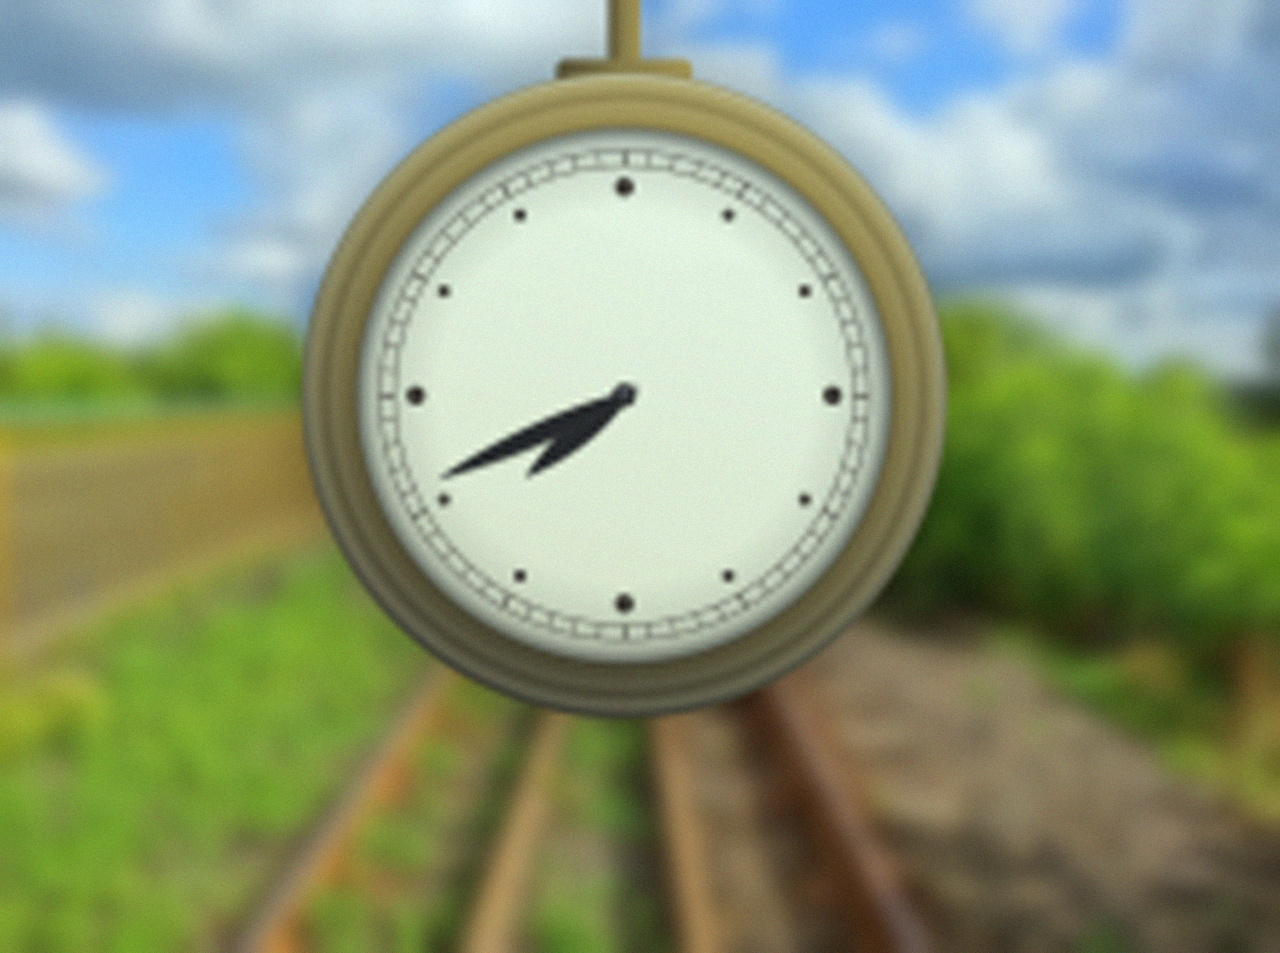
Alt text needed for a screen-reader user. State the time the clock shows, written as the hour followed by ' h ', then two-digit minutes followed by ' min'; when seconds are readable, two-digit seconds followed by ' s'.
7 h 41 min
